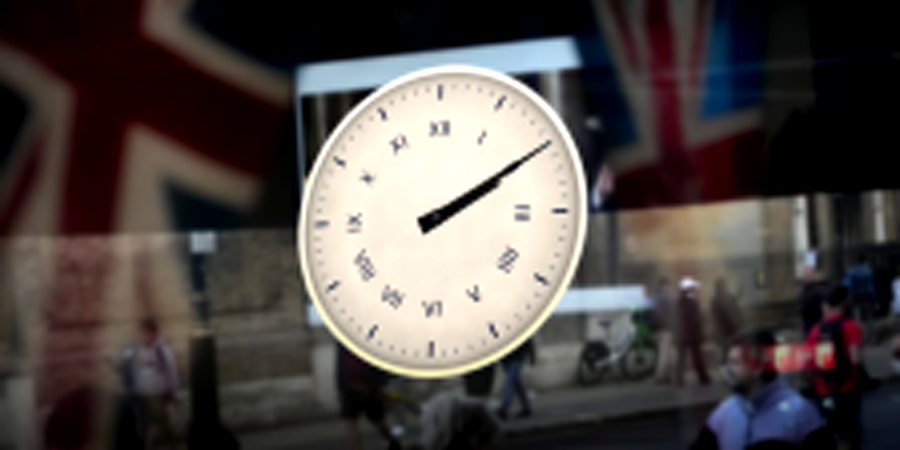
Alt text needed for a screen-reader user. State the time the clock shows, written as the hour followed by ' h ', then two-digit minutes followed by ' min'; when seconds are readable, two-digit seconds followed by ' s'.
2 h 10 min
